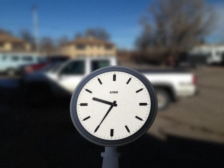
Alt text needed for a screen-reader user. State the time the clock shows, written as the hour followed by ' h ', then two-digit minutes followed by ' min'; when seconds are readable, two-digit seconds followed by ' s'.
9 h 35 min
